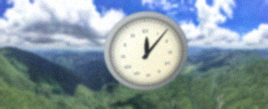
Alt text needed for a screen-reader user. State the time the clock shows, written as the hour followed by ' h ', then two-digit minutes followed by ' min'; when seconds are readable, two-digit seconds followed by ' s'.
12 h 07 min
